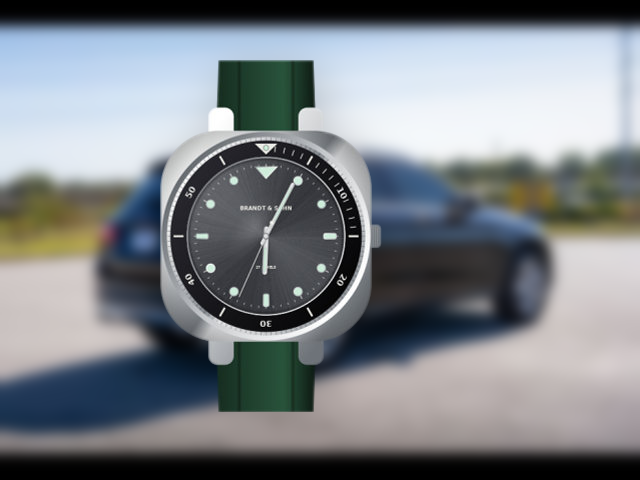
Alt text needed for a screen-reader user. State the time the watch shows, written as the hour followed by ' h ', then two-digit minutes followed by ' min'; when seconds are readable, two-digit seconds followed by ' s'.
6 h 04 min 34 s
